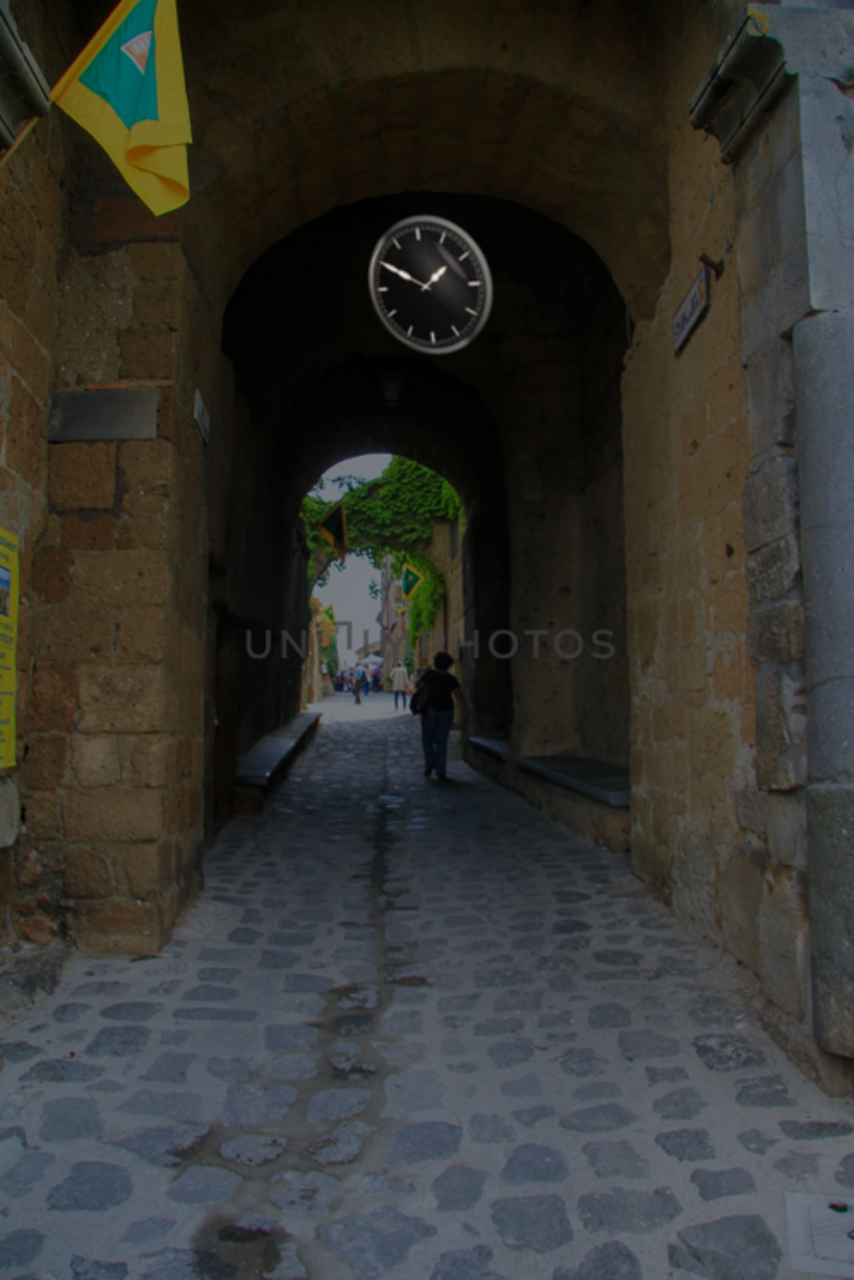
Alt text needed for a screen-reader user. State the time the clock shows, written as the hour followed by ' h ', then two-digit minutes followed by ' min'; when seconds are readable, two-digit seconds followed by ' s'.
1 h 50 min
